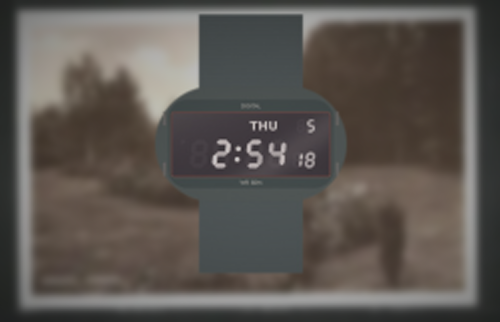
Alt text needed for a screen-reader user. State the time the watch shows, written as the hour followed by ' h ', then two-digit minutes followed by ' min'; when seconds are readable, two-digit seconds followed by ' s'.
2 h 54 min 18 s
